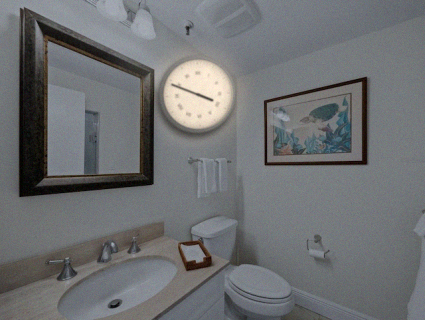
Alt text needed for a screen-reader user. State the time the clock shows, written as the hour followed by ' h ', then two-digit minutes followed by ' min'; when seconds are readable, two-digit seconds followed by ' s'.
3 h 49 min
